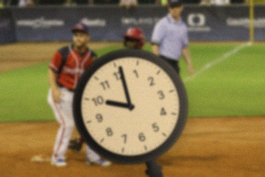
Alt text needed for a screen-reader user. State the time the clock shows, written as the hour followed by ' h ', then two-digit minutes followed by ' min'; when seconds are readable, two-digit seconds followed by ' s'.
10 h 01 min
